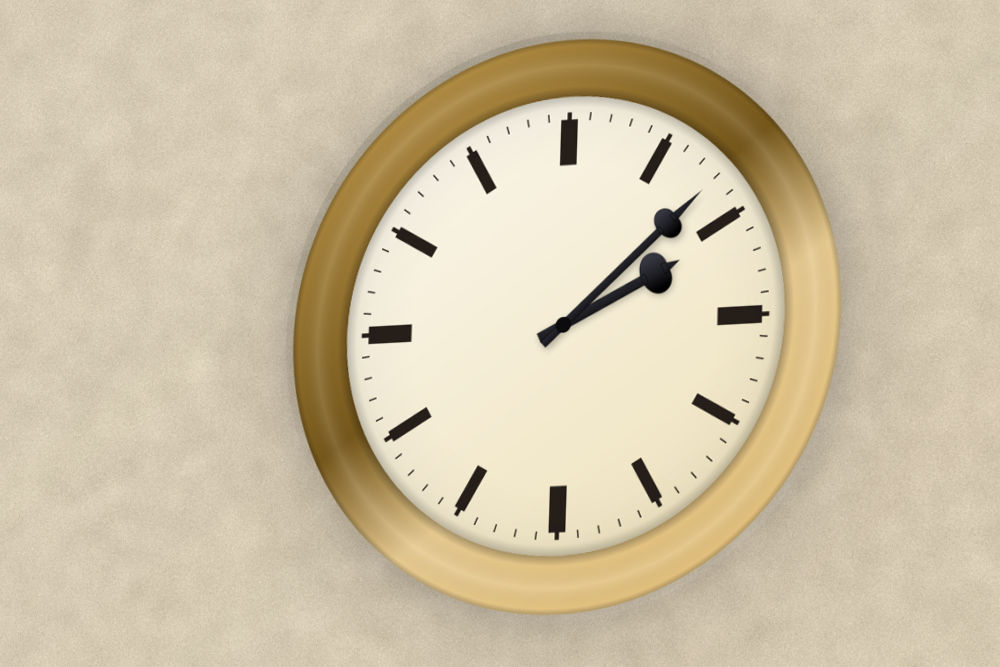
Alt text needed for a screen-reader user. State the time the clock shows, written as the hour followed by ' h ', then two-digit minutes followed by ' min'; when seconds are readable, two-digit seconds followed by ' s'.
2 h 08 min
